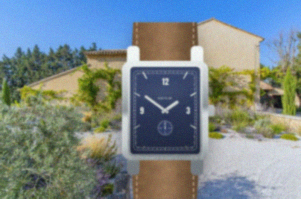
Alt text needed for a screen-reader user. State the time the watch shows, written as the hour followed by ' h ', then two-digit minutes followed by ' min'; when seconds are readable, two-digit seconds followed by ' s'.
1 h 51 min
